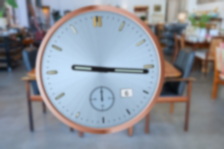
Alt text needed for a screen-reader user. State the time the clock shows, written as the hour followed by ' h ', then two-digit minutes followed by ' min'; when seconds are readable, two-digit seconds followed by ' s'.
9 h 16 min
